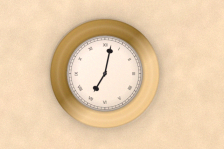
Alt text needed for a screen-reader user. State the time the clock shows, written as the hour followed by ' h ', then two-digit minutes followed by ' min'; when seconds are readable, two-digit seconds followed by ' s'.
7 h 02 min
